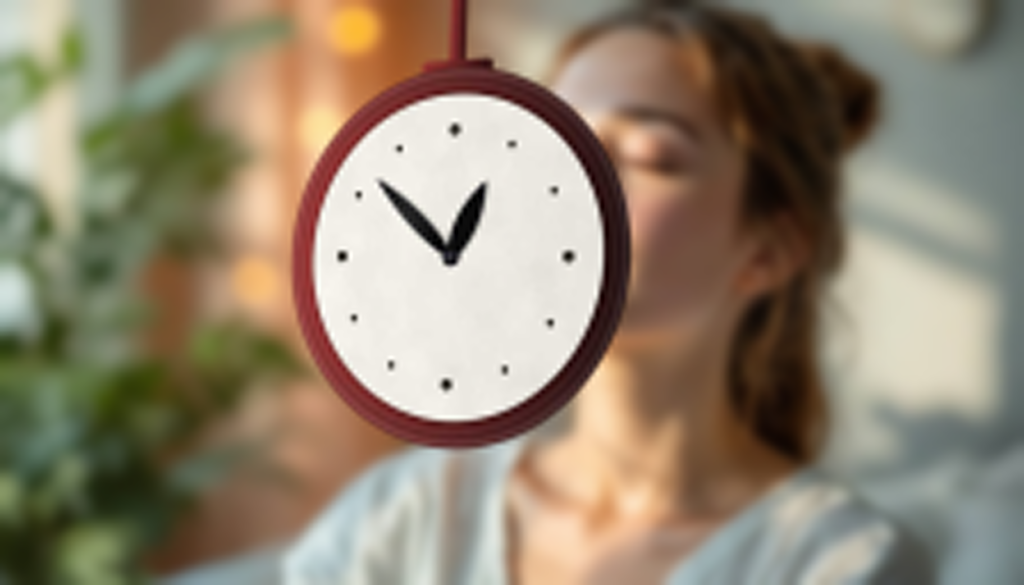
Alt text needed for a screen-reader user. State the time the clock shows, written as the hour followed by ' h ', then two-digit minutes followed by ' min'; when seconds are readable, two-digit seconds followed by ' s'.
12 h 52 min
